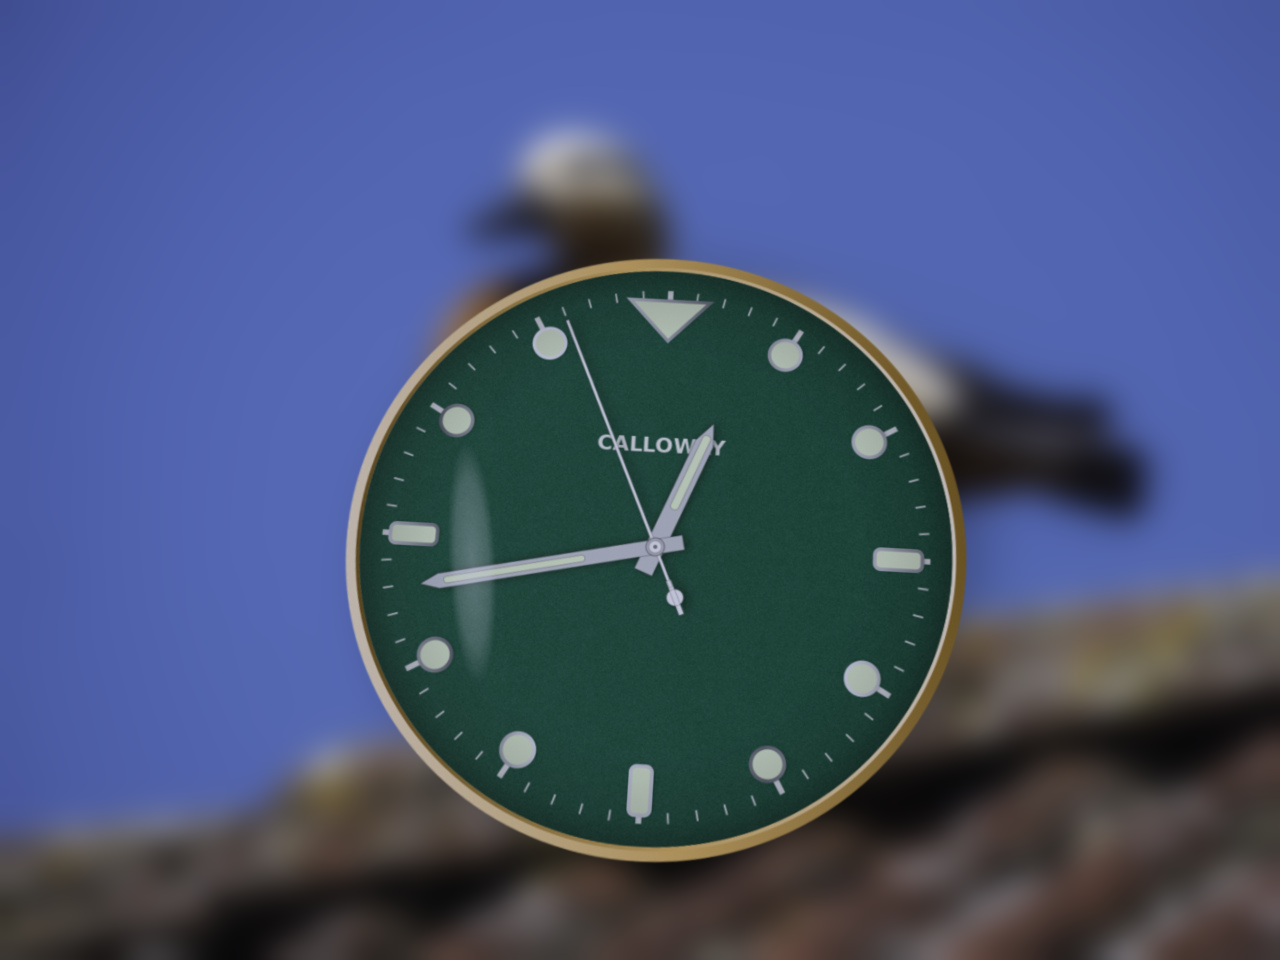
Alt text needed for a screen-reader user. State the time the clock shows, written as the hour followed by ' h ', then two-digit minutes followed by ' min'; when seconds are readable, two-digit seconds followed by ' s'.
12 h 42 min 56 s
